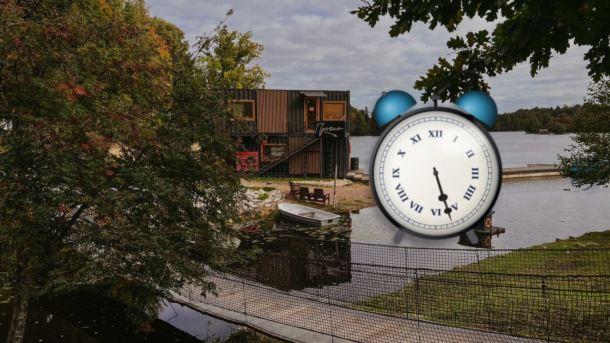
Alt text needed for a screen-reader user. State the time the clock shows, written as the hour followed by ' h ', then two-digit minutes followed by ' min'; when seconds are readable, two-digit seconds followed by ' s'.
5 h 27 min
